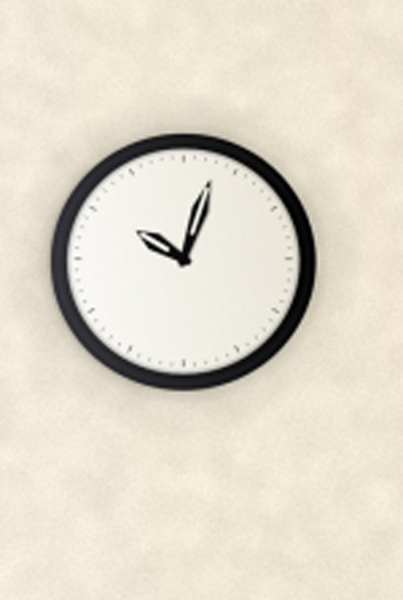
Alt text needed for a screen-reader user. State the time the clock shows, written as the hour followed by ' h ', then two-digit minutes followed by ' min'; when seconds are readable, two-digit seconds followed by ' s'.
10 h 03 min
